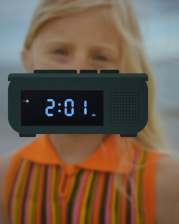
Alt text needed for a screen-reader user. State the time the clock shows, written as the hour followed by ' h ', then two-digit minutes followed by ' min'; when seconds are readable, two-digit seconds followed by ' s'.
2 h 01 min
